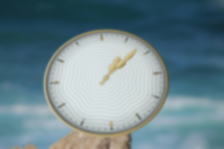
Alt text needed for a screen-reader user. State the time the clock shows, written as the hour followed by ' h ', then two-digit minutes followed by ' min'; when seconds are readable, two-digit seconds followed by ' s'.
1 h 08 min
